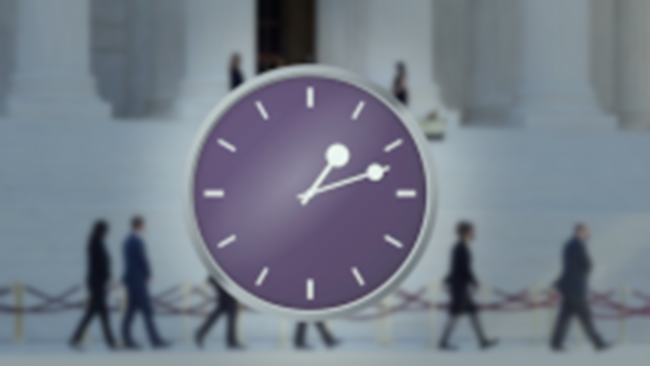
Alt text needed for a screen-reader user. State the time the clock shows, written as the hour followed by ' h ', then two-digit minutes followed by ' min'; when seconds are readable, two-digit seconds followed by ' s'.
1 h 12 min
